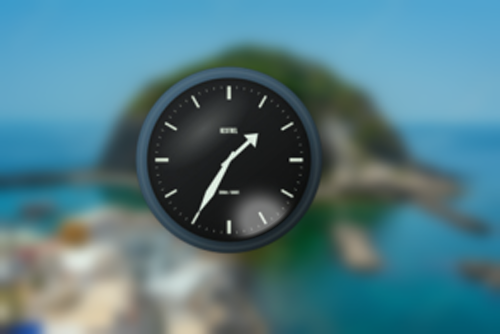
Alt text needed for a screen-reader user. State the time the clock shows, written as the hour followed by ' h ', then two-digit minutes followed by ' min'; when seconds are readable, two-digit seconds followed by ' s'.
1 h 35 min
